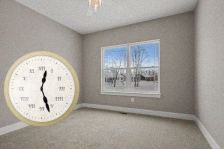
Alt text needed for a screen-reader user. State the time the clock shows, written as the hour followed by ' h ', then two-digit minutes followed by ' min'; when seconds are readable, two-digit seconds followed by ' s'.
12 h 27 min
